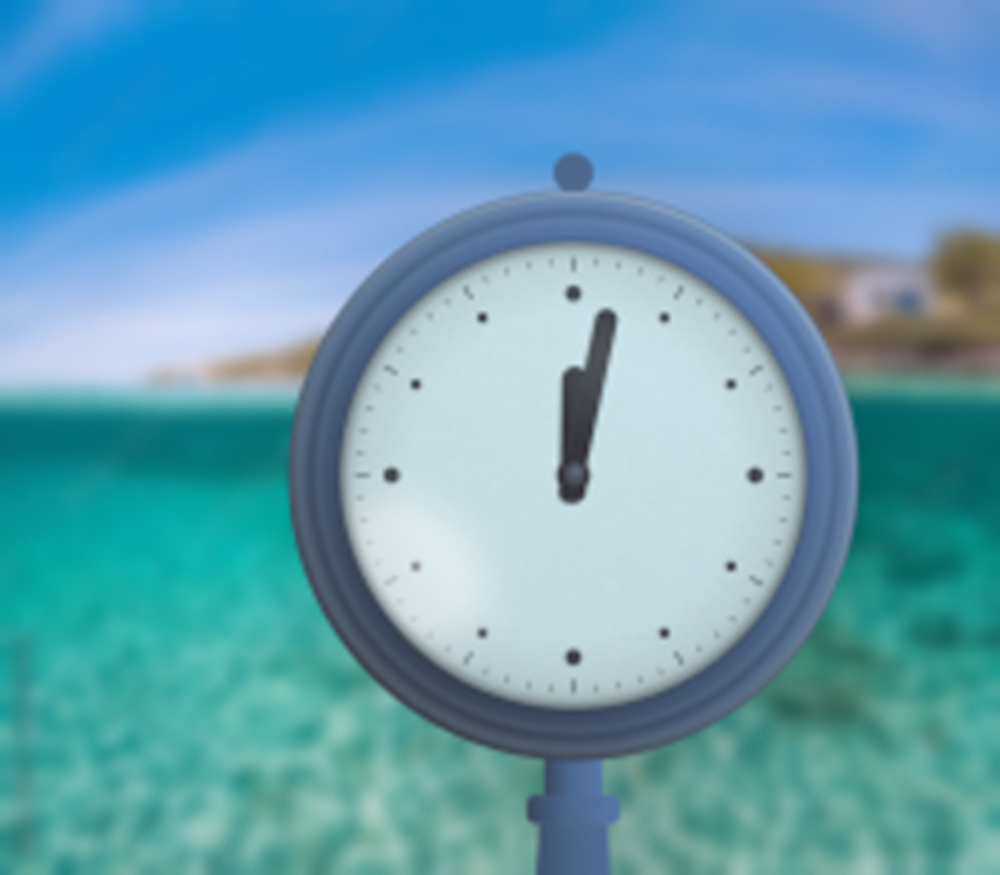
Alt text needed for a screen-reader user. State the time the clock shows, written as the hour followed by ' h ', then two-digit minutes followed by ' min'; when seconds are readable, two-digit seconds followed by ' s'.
12 h 02 min
